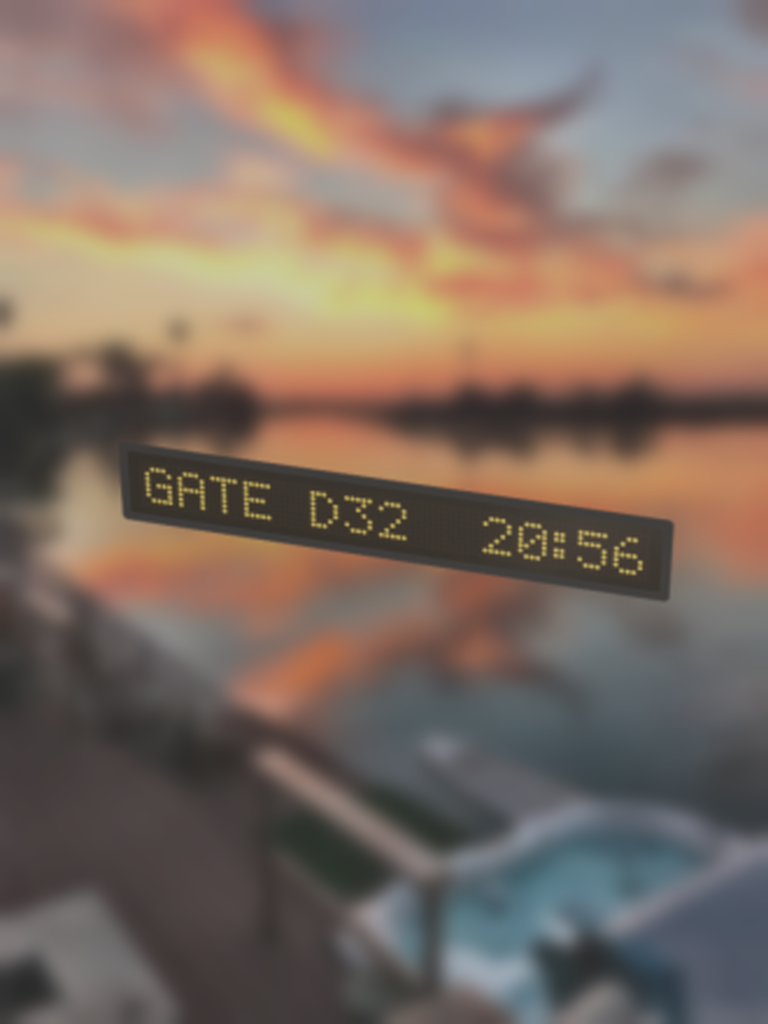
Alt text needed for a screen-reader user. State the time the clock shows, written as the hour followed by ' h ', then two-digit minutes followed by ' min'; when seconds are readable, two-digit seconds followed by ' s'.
20 h 56 min
